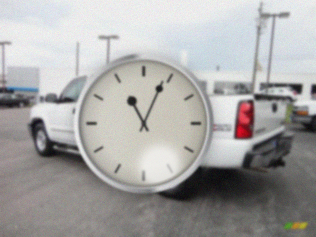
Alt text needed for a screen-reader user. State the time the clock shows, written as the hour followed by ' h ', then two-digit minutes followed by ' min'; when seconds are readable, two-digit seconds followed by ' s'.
11 h 04 min
